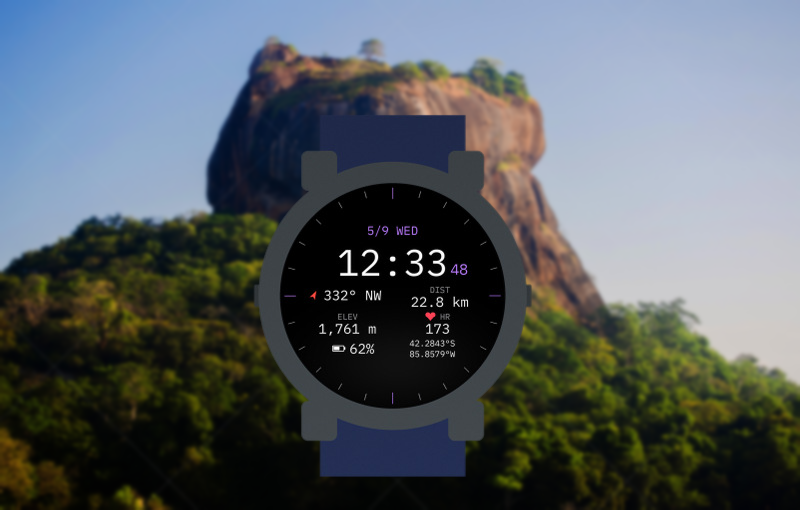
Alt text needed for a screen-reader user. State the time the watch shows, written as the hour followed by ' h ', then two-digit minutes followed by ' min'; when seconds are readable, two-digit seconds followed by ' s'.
12 h 33 min 48 s
